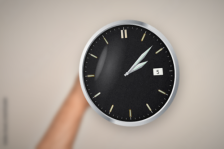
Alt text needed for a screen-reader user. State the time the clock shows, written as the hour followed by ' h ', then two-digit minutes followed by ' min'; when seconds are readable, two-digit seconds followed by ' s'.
2 h 08 min
